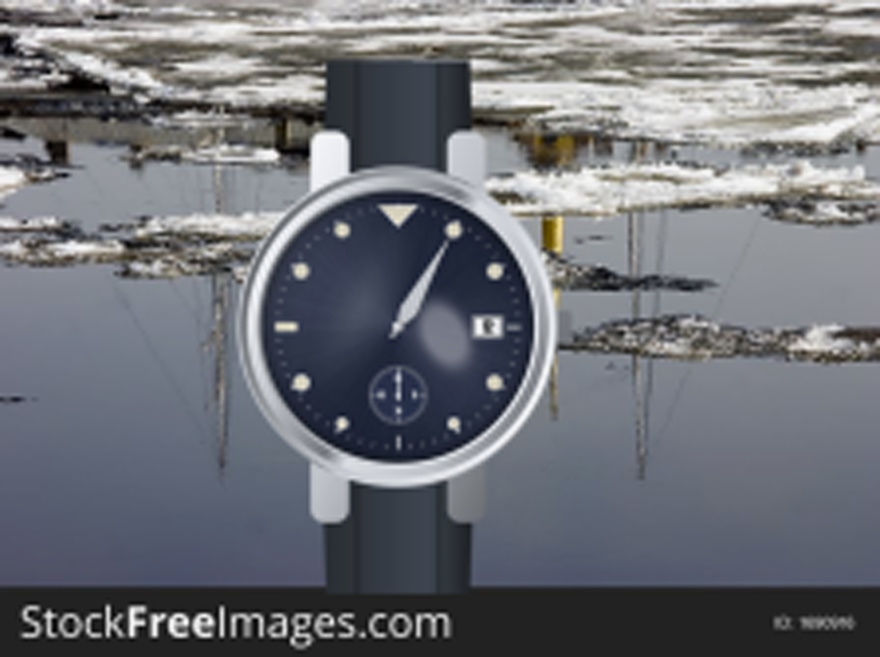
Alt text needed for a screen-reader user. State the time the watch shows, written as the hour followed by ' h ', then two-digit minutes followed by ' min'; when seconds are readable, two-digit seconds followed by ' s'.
1 h 05 min
